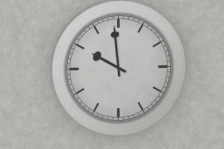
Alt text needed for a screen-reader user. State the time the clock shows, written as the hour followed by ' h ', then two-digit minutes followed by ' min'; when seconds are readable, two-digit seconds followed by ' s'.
9 h 59 min
